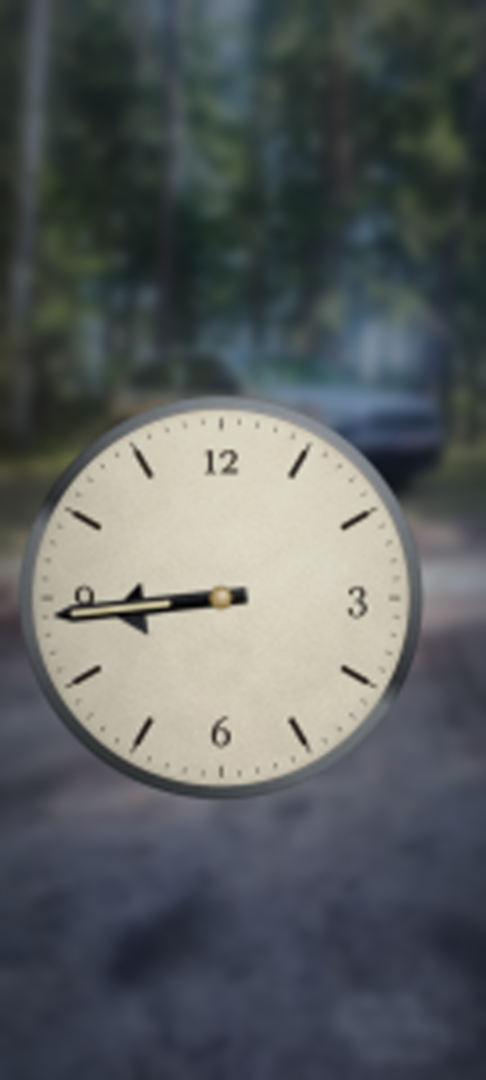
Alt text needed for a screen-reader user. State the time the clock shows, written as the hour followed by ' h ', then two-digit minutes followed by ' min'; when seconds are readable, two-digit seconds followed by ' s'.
8 h 44 min
